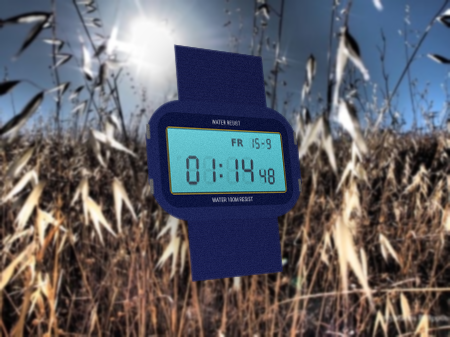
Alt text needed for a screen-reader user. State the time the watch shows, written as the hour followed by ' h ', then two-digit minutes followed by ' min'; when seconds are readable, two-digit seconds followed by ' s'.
1 h 14 min 48 s
